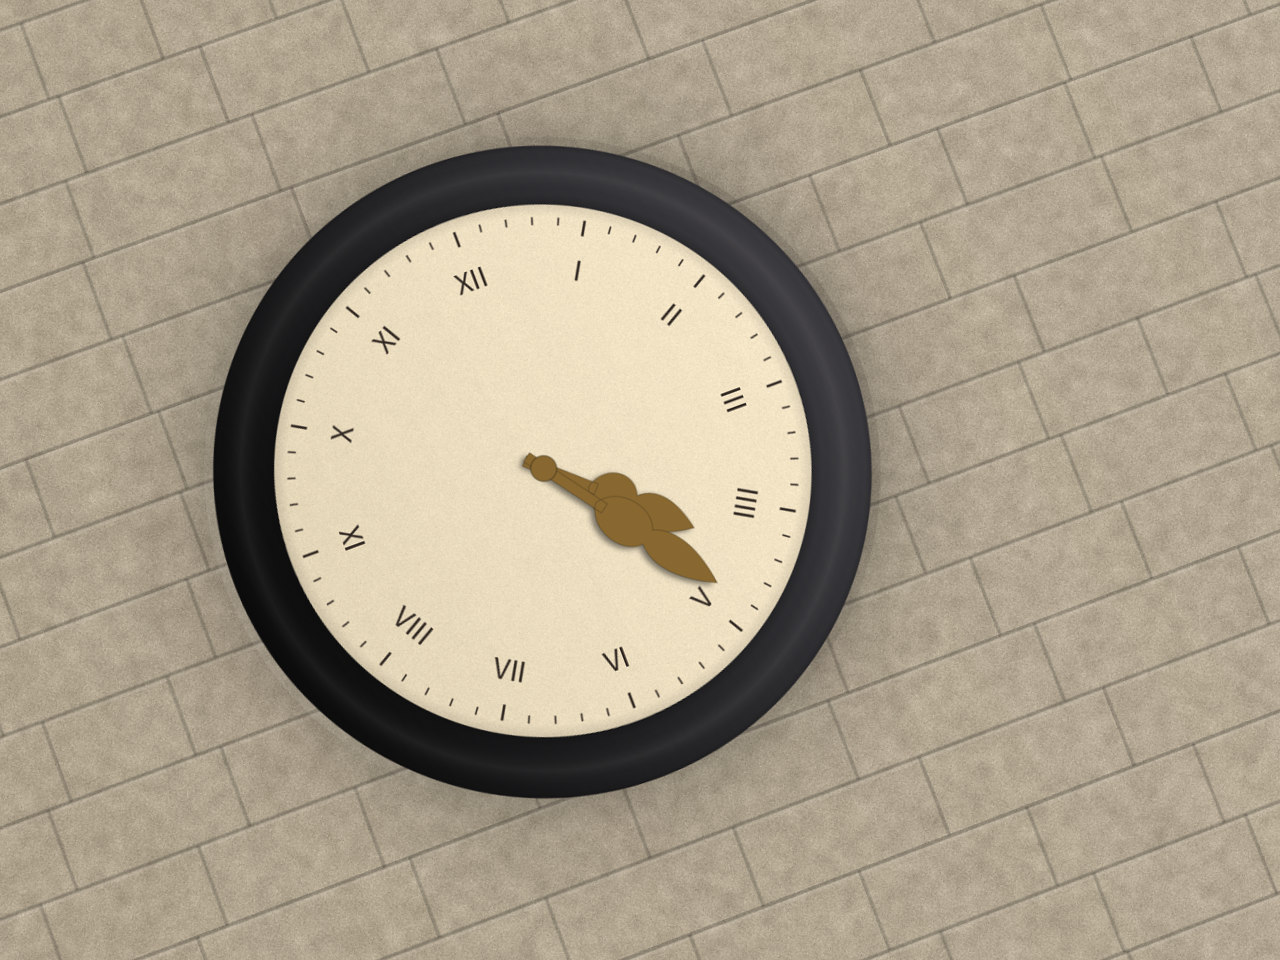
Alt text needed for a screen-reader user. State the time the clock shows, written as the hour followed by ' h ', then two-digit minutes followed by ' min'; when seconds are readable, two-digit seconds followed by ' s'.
4 h 24 min
